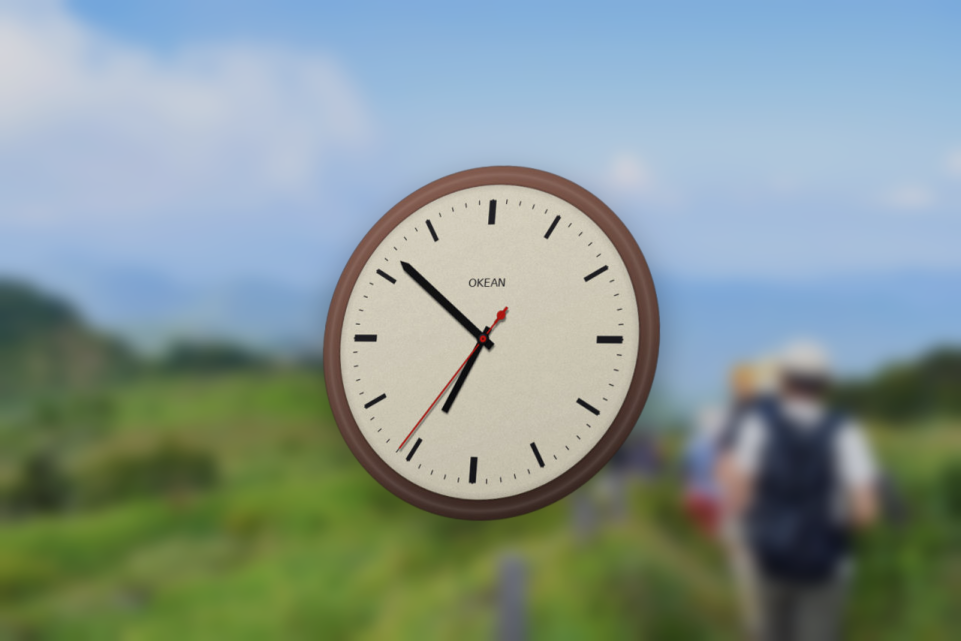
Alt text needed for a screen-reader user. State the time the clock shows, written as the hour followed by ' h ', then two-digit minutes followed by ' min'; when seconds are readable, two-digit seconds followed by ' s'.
6 h 51 min 36 s
